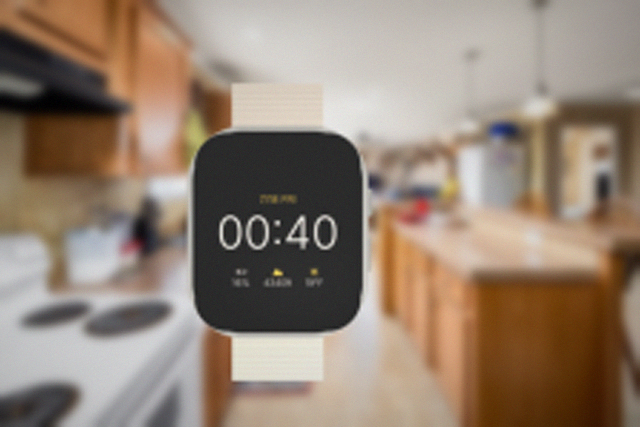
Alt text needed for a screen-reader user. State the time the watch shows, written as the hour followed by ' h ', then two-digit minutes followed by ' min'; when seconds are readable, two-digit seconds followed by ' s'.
0 h 40 min
